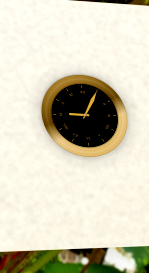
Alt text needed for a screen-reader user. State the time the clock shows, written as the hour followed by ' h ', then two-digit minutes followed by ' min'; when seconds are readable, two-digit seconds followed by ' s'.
9 h 05 min
